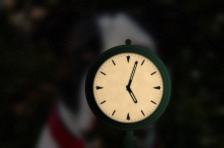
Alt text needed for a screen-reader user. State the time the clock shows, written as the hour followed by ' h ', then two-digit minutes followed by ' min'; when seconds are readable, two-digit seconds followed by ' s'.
5 h 03 min
